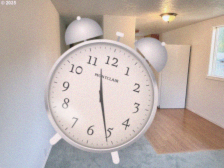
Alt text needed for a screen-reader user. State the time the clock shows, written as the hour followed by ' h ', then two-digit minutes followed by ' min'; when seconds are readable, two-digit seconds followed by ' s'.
11 h 26 min
